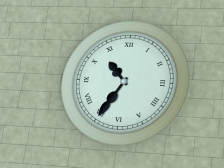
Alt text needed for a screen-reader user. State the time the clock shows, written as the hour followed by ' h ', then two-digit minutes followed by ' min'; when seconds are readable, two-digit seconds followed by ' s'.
10 h 35 min
